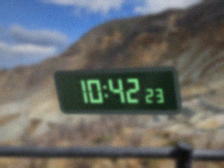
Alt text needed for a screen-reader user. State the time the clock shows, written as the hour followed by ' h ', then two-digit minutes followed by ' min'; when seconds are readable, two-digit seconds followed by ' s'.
10 h 42 min 23 s
